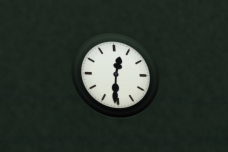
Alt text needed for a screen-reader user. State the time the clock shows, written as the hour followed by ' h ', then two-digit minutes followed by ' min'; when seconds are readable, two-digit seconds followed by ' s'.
12 h 31 min
